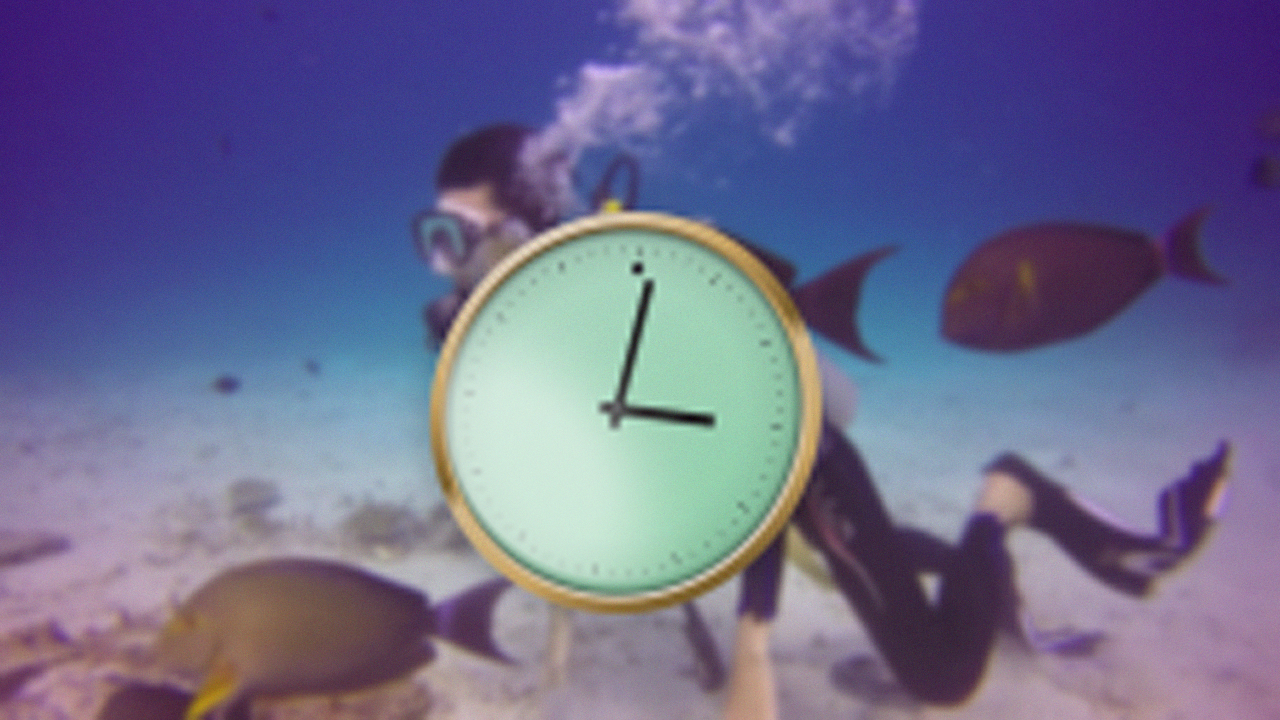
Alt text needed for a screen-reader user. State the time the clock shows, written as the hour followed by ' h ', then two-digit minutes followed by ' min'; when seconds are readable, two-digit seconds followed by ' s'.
3 h 01 min
